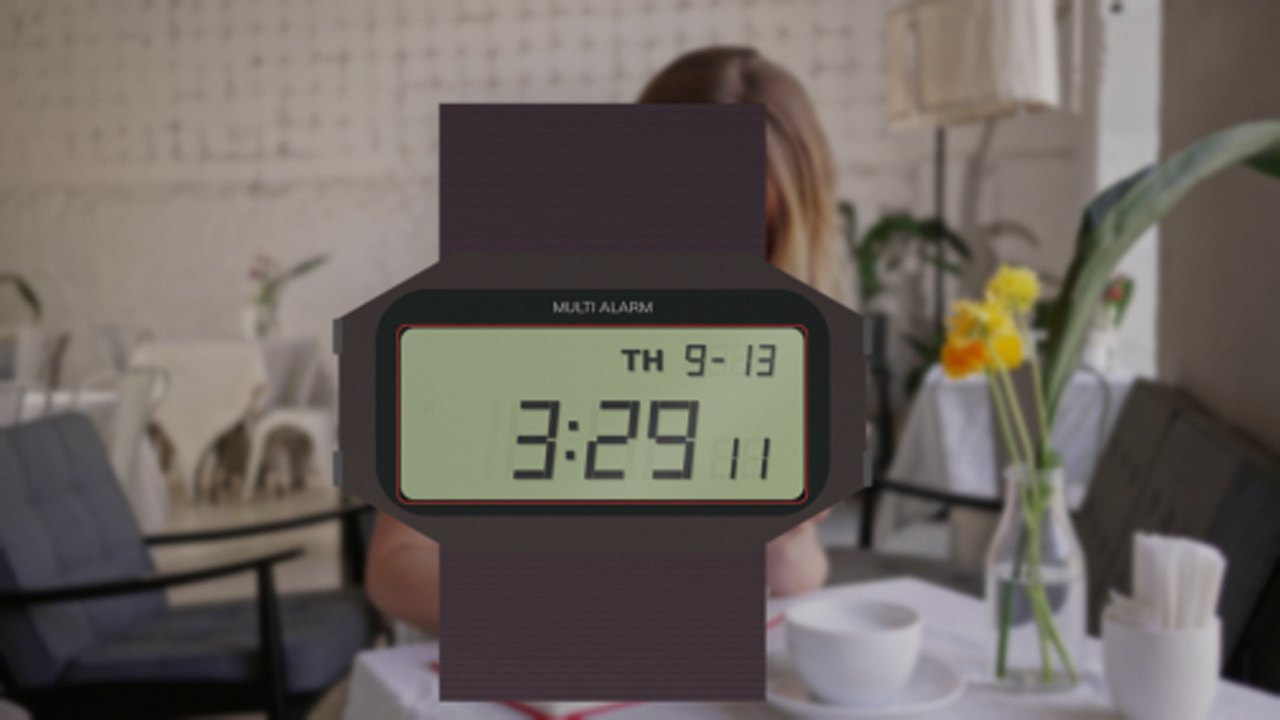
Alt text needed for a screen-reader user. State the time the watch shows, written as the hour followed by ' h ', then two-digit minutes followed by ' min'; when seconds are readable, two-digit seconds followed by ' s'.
3 h 29 min 11 s
